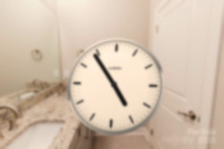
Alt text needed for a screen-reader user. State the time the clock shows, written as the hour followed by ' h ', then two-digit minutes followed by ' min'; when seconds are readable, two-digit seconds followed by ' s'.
4 h 54 min
